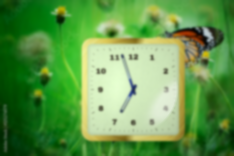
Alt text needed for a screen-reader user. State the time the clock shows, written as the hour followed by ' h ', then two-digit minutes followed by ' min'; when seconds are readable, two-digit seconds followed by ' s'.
6 h 57 min
